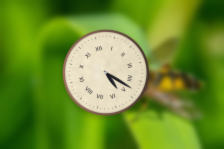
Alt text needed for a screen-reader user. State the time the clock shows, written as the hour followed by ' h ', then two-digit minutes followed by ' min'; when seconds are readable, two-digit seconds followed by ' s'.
5 h 23 min
